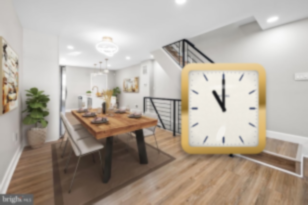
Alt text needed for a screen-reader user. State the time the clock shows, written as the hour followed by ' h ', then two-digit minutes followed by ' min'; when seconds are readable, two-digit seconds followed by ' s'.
11 h 00 min
